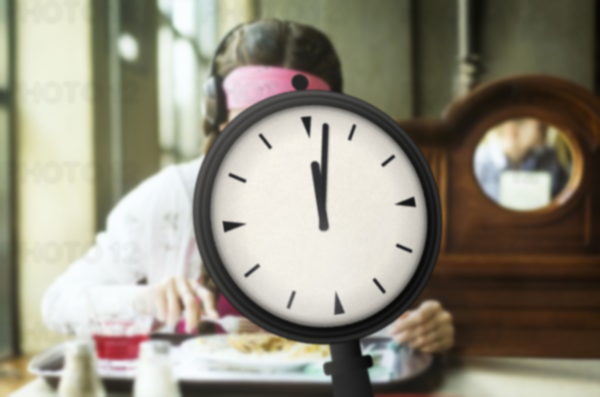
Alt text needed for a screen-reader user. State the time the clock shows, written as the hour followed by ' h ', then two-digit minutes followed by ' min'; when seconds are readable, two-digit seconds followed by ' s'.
12 h 02 min
